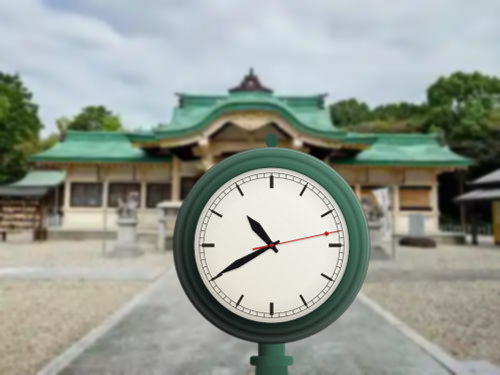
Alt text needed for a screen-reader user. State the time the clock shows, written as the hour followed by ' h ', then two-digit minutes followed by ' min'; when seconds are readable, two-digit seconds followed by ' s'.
10 h 40 min 13 s
